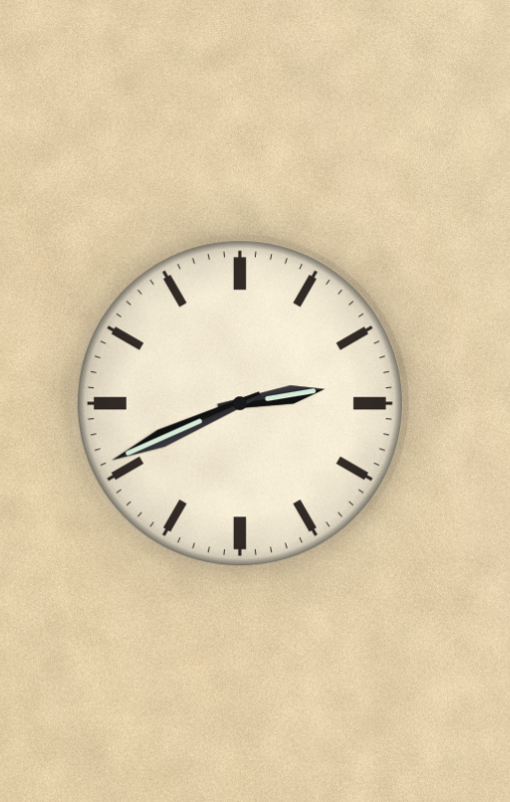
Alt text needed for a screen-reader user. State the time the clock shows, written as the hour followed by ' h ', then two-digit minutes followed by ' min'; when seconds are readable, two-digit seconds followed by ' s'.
2 h 41 min
